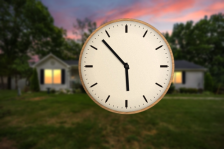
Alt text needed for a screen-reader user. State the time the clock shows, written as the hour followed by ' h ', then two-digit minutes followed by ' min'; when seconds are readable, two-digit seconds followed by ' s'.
5 h 53 min
